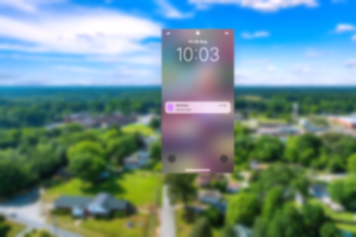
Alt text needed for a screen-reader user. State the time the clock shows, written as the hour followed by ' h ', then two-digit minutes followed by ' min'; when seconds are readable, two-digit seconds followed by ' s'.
10 h 03 min
